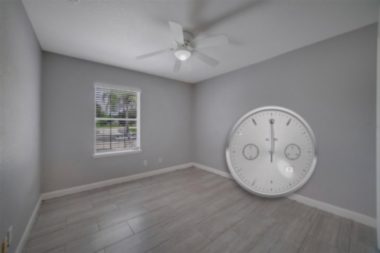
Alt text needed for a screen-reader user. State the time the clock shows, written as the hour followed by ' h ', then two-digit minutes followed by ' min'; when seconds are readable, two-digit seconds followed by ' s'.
12 h 00 min
